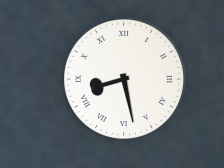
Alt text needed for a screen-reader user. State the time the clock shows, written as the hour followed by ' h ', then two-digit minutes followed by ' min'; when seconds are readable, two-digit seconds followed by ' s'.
8 h 28 min
